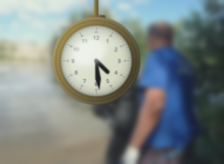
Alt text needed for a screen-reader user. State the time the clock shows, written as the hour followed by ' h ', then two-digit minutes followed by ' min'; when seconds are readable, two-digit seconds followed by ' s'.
4 h 29 min
